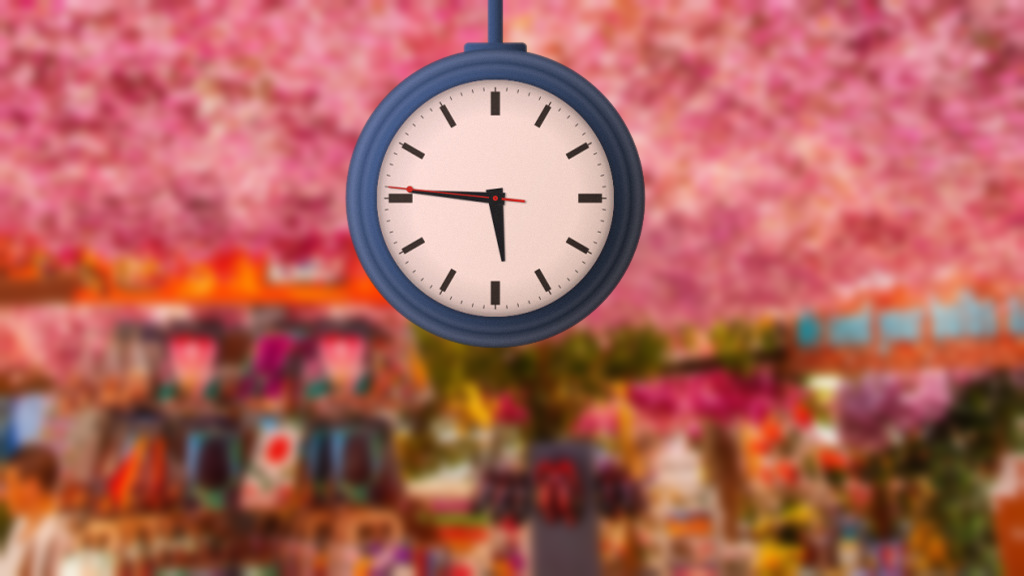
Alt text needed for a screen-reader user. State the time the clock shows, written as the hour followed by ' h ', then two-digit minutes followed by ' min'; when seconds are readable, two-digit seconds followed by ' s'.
5 h 45 min 46 s
